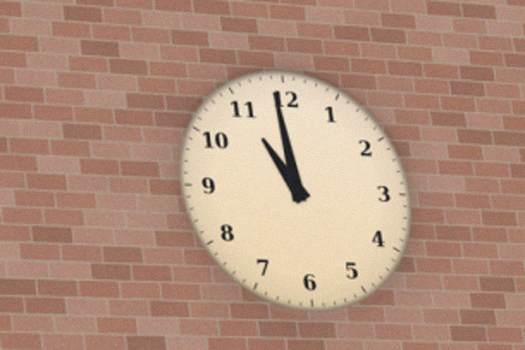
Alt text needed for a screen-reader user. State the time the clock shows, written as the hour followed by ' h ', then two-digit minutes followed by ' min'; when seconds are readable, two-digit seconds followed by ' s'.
10 h 59 min
